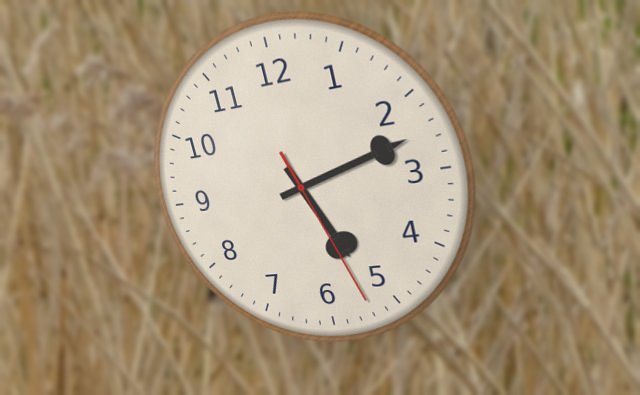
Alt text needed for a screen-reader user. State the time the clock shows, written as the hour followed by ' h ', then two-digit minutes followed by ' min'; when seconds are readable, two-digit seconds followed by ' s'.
5 h 12 min 27 s
